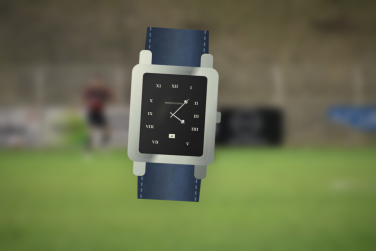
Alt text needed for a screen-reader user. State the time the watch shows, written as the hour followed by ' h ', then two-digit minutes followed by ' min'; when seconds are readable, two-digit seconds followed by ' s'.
4 h 07 min
